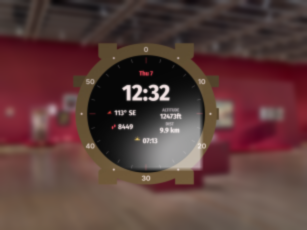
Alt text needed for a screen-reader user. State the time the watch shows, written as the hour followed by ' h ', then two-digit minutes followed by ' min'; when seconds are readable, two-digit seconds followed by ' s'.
12 h 32 min
